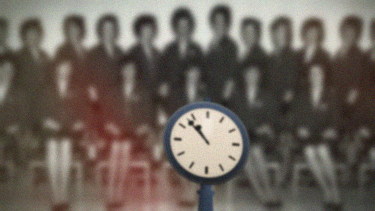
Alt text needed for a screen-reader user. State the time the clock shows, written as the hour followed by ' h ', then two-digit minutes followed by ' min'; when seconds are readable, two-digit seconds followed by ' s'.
10 h 53 min
